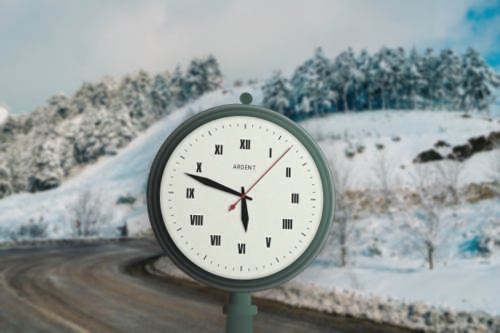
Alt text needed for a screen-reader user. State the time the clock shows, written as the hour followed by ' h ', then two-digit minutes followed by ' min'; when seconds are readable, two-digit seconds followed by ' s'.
5 h 48 min 07 s
